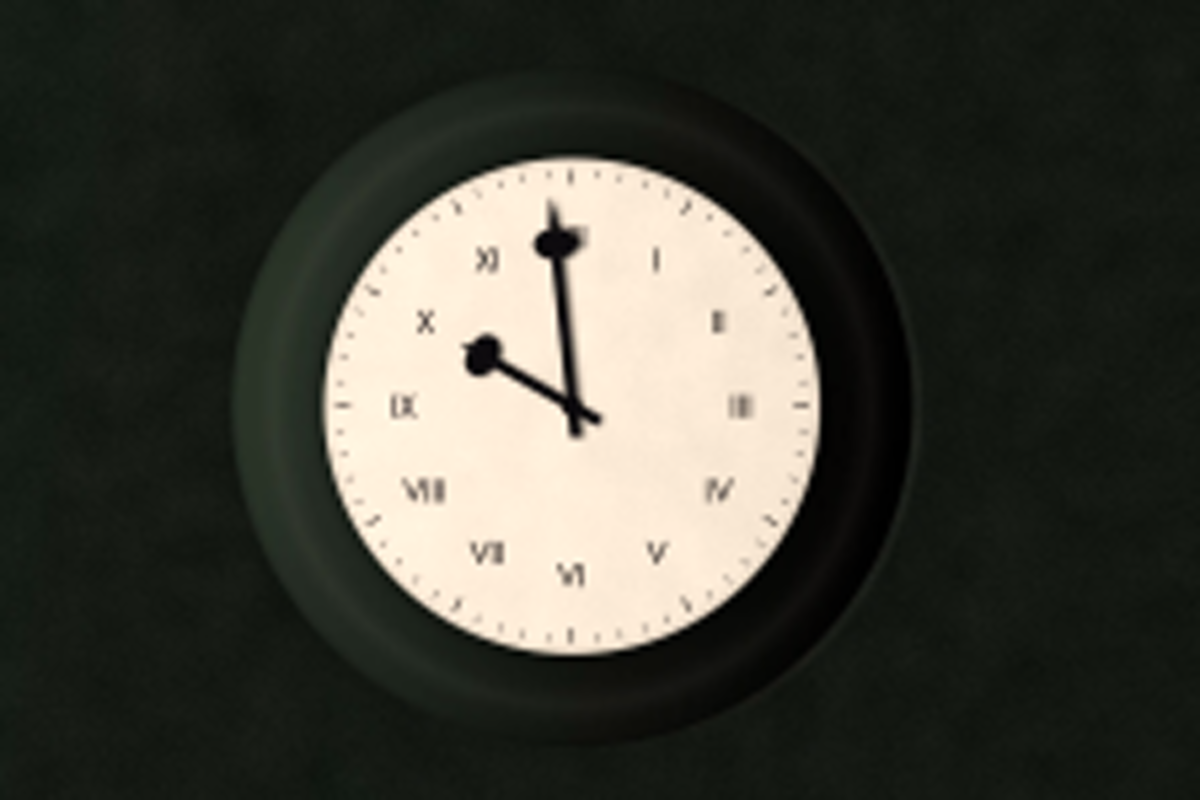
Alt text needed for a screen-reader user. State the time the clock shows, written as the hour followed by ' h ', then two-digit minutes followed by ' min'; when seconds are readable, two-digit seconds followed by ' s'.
9 h 59 min
